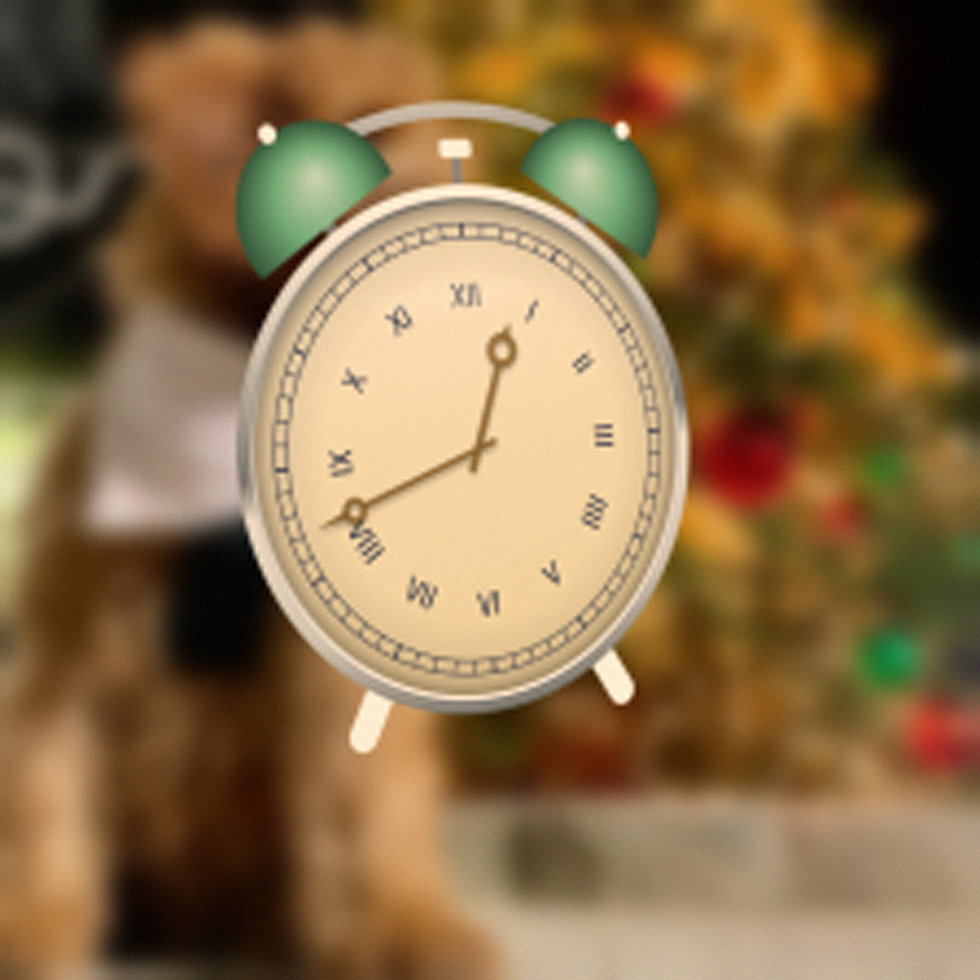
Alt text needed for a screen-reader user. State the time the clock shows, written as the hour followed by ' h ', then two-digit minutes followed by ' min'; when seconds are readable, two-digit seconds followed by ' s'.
12 h 42 min
